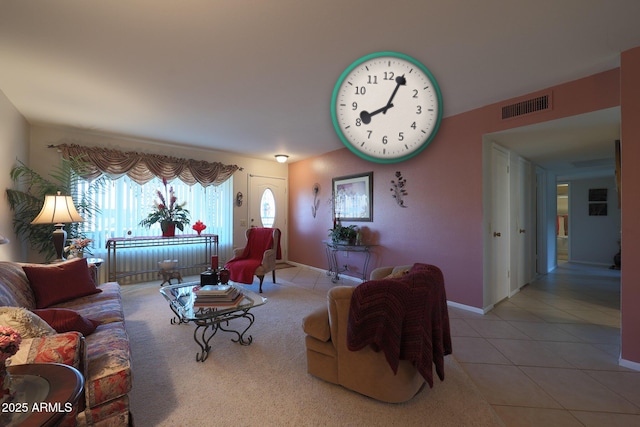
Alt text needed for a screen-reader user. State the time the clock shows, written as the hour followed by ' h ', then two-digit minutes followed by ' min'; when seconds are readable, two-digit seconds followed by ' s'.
8 h 04 min
